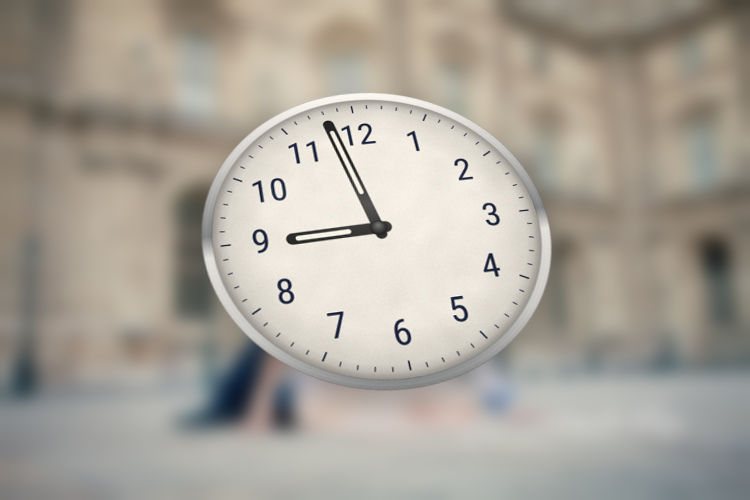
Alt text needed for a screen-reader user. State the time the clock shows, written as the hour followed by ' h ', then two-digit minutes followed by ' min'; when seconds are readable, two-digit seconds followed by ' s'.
8 h 58 min
